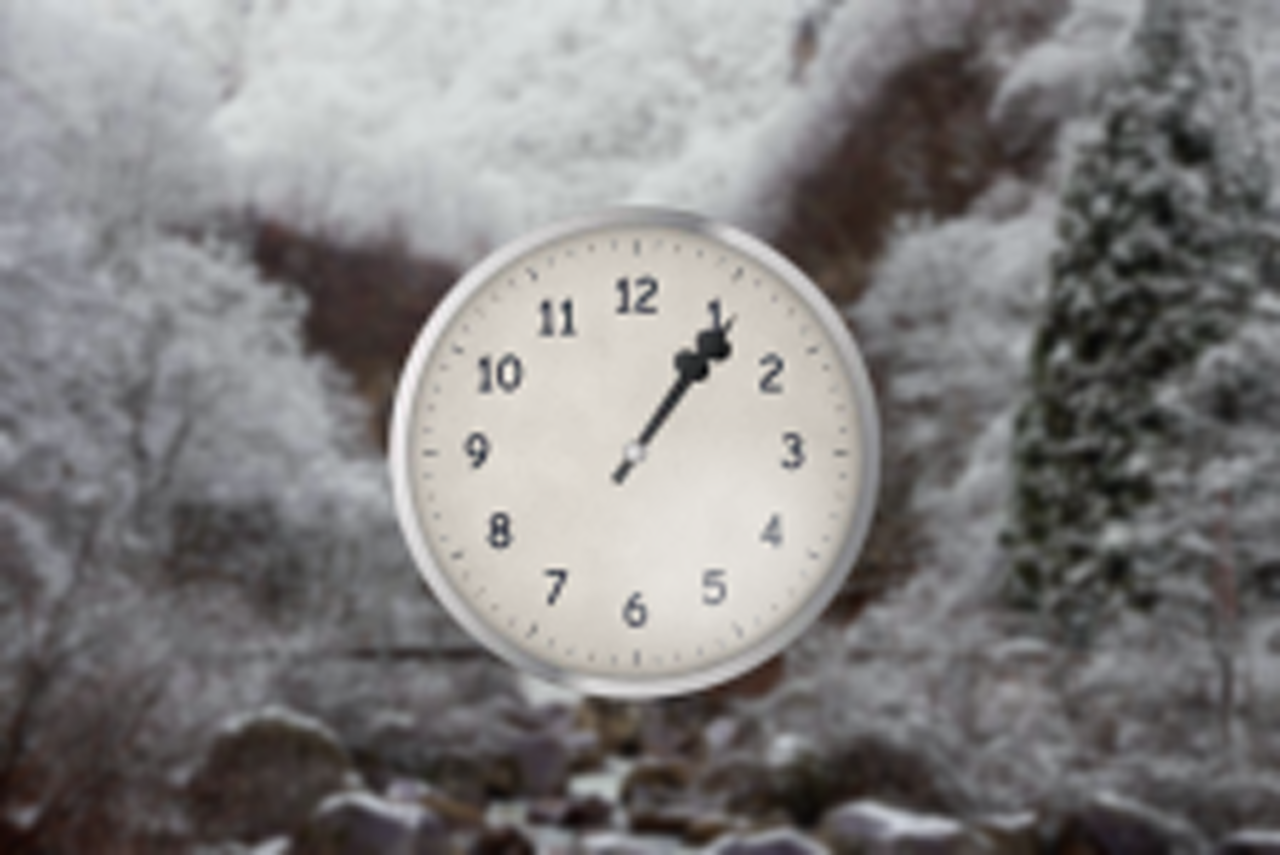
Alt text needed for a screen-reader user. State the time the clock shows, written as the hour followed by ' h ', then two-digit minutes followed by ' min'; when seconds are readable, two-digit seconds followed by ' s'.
1 h 06 min
